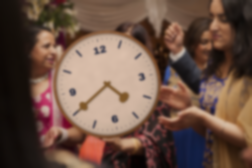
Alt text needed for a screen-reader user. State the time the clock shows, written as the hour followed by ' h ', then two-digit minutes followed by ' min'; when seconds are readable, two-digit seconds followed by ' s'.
4 h 40 min
